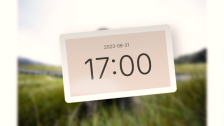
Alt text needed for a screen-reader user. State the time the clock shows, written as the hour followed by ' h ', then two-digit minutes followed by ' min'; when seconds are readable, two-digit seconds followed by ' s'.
17 h 00 min
